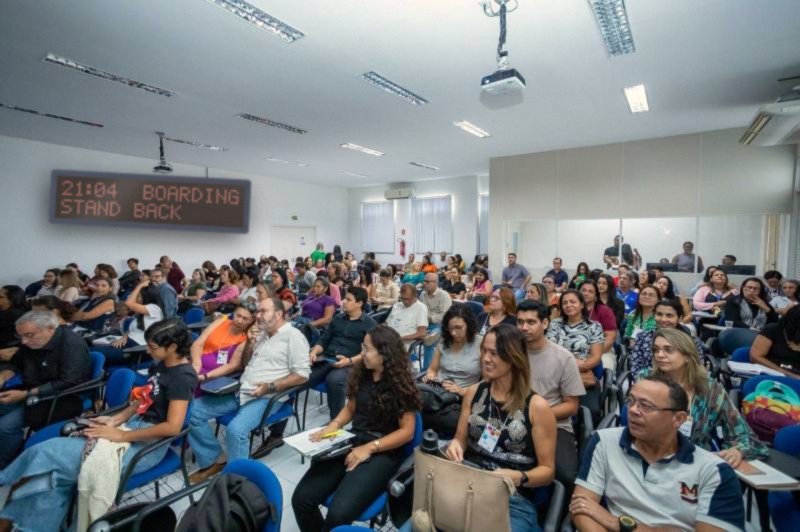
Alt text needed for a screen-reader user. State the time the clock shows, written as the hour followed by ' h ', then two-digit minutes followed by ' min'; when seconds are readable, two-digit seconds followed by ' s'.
21 h 04 min
